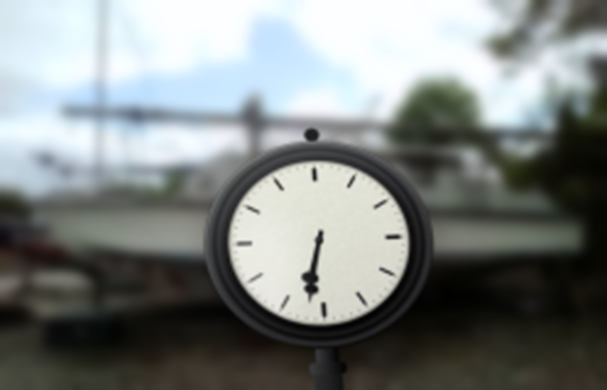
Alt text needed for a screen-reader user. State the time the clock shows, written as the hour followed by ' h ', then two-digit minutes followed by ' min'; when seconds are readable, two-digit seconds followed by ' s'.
6 h 32 min
